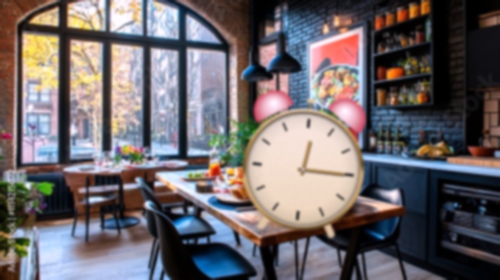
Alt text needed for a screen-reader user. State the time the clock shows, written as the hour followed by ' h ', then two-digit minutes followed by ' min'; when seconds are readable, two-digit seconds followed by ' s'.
12 h 15 min
